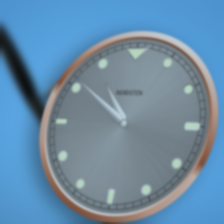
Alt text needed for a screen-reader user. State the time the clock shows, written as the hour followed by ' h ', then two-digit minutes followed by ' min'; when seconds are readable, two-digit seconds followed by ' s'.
10 h 51 min
